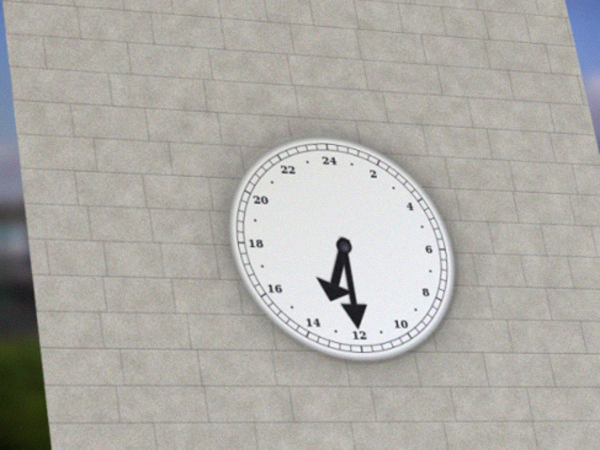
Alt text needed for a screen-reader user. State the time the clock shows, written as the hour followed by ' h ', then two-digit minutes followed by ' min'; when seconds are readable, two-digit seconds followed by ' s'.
13 h 30 min
